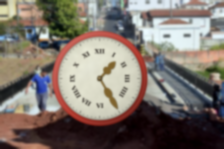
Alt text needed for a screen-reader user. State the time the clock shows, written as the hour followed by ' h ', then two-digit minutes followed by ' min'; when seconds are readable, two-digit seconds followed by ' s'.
1 h 25 min
